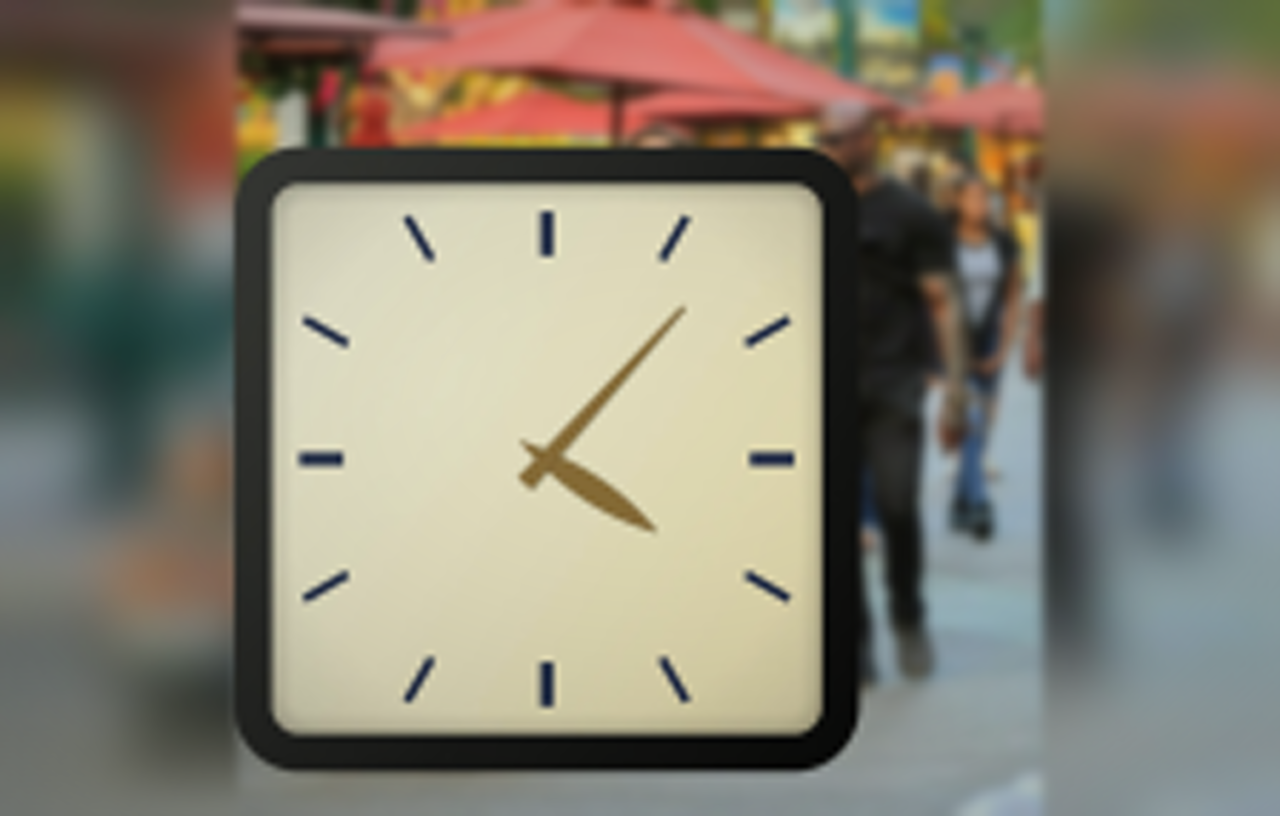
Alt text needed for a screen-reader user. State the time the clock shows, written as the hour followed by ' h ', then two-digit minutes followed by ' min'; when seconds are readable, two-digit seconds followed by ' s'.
4 h 07 min
